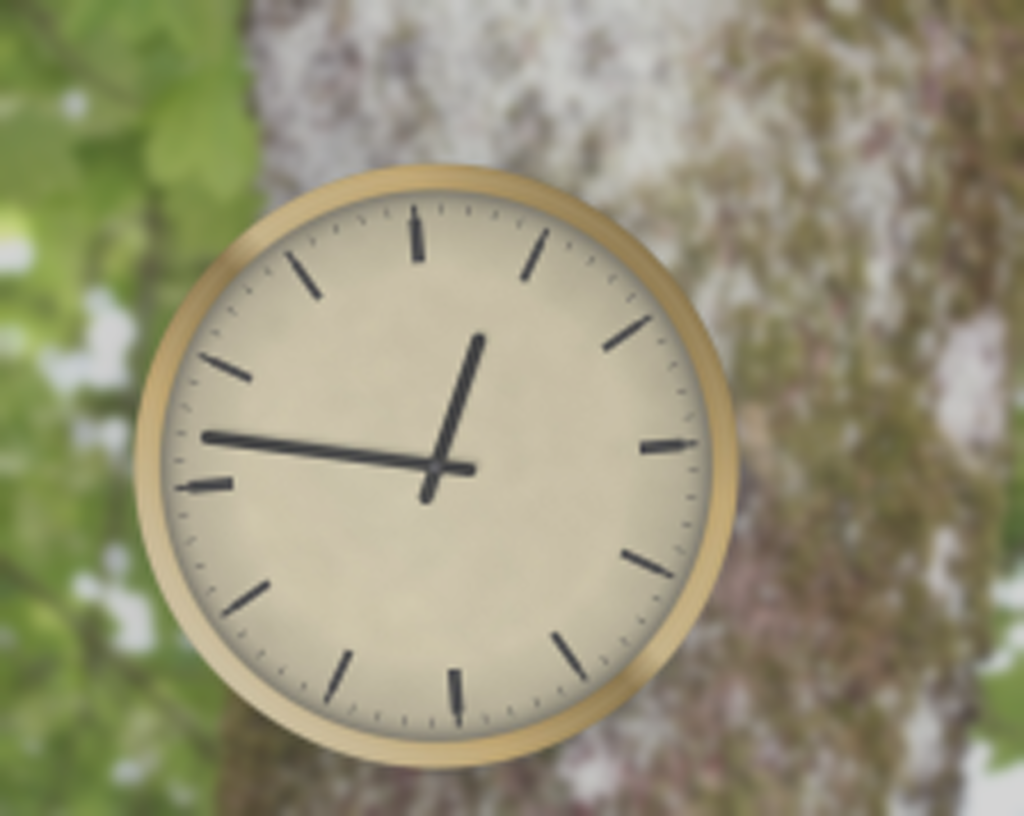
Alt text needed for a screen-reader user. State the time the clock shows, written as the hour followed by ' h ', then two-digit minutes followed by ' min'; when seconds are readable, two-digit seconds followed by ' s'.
12 h 47 min
